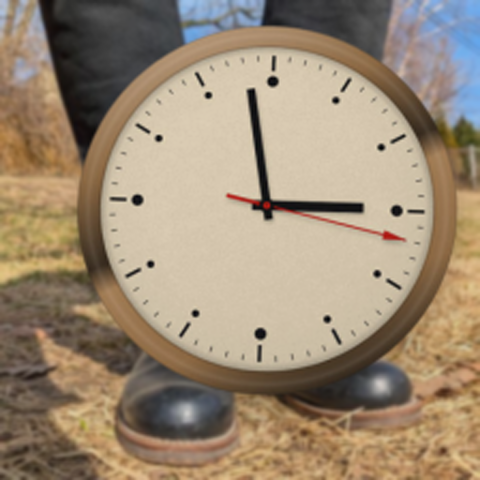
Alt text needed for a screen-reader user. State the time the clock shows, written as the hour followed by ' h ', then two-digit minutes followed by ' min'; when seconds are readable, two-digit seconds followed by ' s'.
2 h 58 min 17 s
